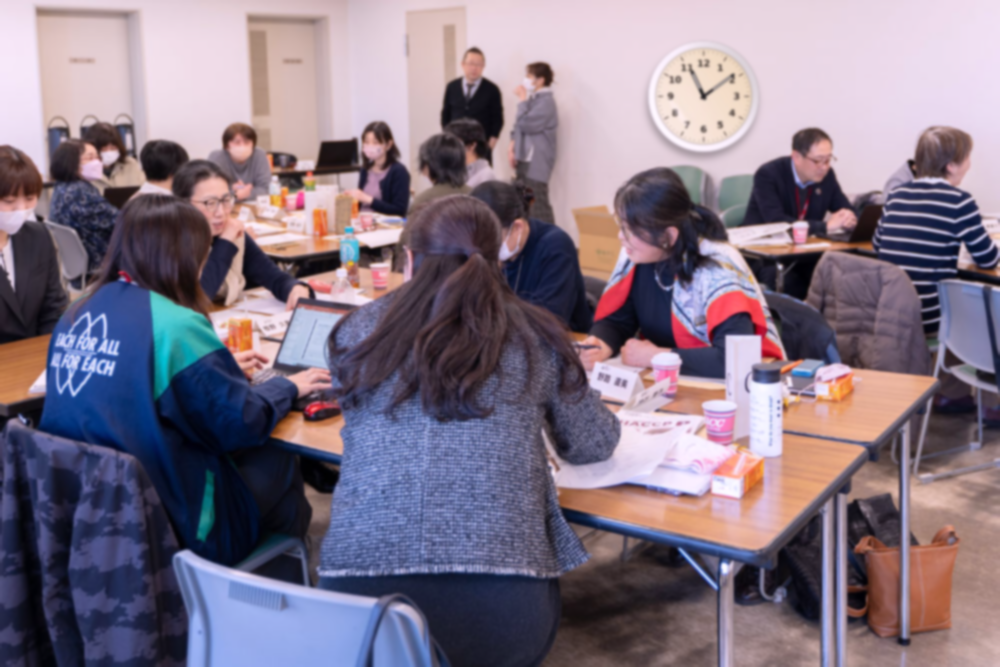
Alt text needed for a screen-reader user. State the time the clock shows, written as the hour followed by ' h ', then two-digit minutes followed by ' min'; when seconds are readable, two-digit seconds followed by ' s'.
11 h 09 min
